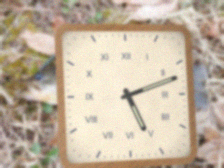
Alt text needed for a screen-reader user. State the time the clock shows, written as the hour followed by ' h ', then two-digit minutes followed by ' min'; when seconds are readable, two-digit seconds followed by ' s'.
5 h 12 min
